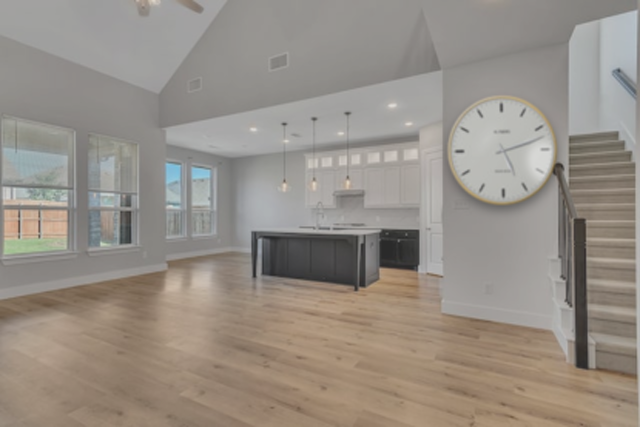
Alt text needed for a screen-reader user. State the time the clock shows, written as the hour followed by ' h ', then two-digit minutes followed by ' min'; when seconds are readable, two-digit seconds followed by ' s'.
5 h 12 min
